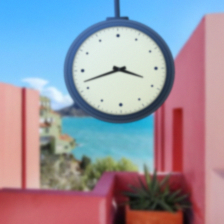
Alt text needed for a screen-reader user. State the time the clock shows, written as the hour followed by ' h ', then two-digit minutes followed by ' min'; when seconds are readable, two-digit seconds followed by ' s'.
3 h 42 min
